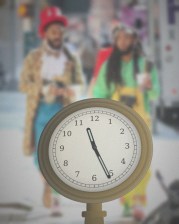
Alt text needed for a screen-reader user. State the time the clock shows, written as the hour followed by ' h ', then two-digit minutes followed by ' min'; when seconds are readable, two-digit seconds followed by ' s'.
11 h 26 min
